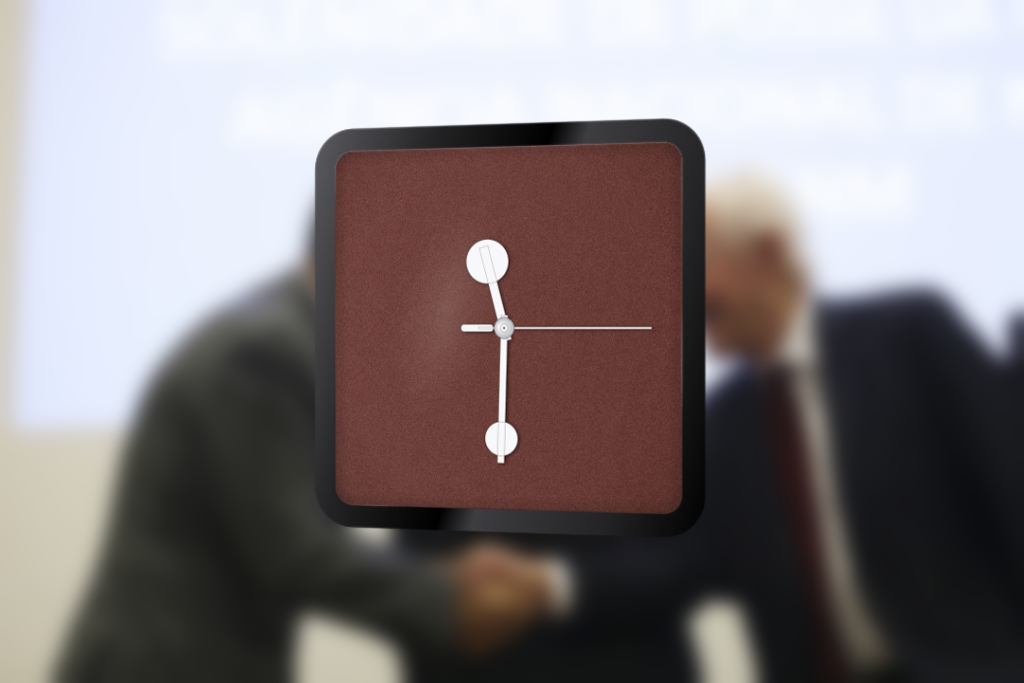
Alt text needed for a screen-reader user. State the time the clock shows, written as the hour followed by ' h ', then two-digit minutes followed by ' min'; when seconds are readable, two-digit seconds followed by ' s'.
11 h 30 min 15 s
